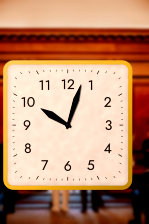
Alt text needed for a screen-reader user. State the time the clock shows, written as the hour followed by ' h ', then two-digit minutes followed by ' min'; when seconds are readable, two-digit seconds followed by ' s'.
10 h 03 min
